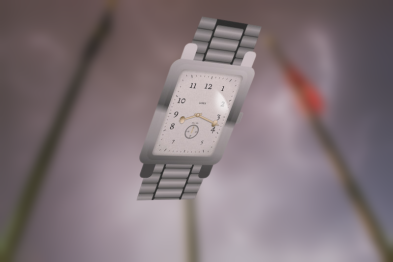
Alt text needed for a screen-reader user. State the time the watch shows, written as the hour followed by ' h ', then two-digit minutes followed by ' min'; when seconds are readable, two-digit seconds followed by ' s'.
8 h 18 min
